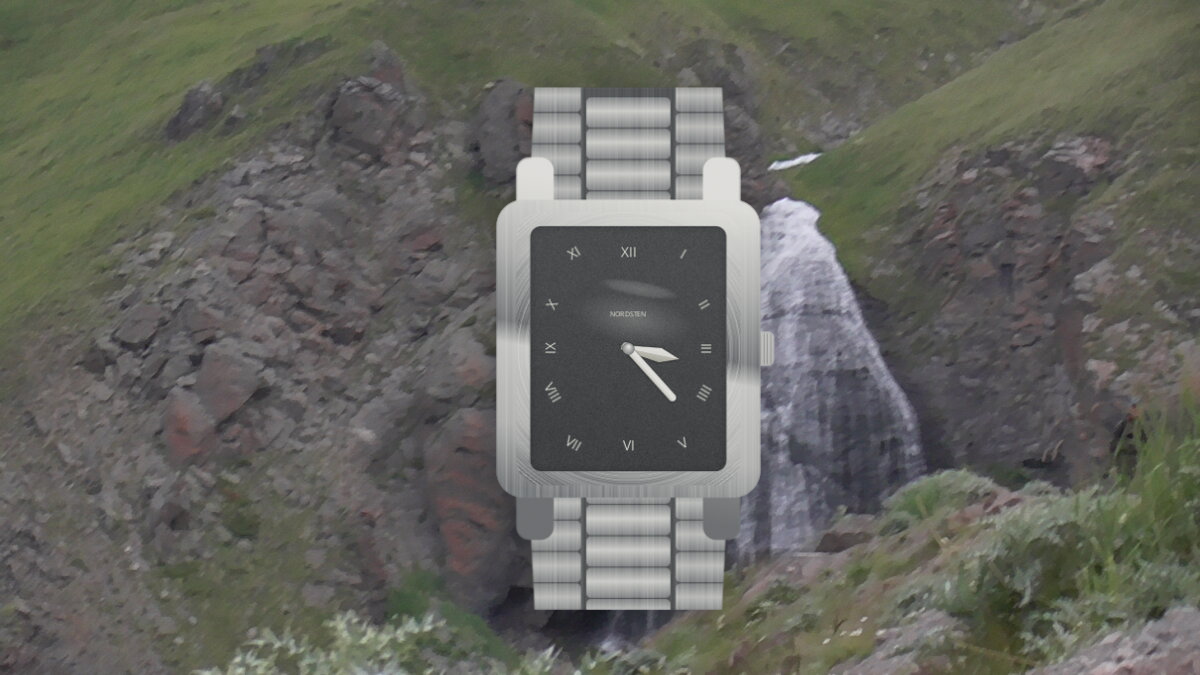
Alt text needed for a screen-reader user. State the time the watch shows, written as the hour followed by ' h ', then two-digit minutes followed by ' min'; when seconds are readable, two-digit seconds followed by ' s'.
3 h 23 min
